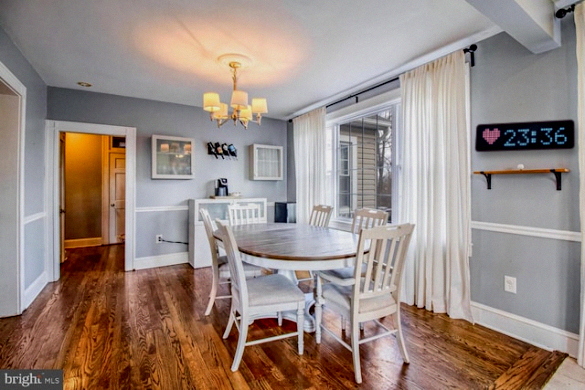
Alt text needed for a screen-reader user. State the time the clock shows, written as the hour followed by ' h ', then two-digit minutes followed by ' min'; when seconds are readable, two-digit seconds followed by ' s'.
23 h 36 min
